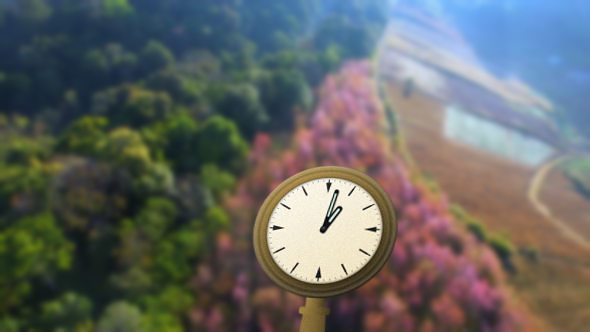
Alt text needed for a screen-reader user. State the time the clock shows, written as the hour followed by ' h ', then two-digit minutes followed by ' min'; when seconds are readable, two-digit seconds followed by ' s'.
1 h 02 min
